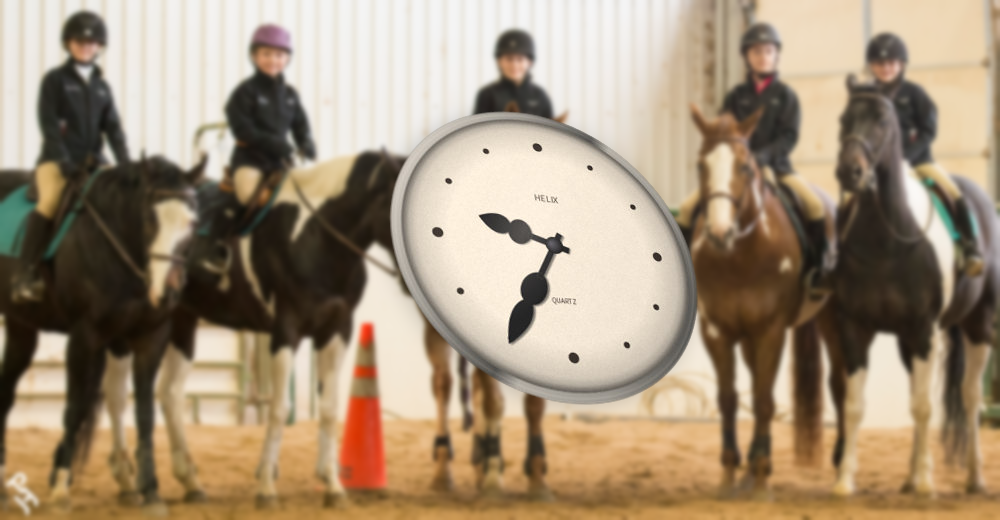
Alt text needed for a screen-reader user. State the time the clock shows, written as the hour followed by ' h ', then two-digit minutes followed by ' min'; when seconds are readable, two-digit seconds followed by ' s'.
9 h 35 min
